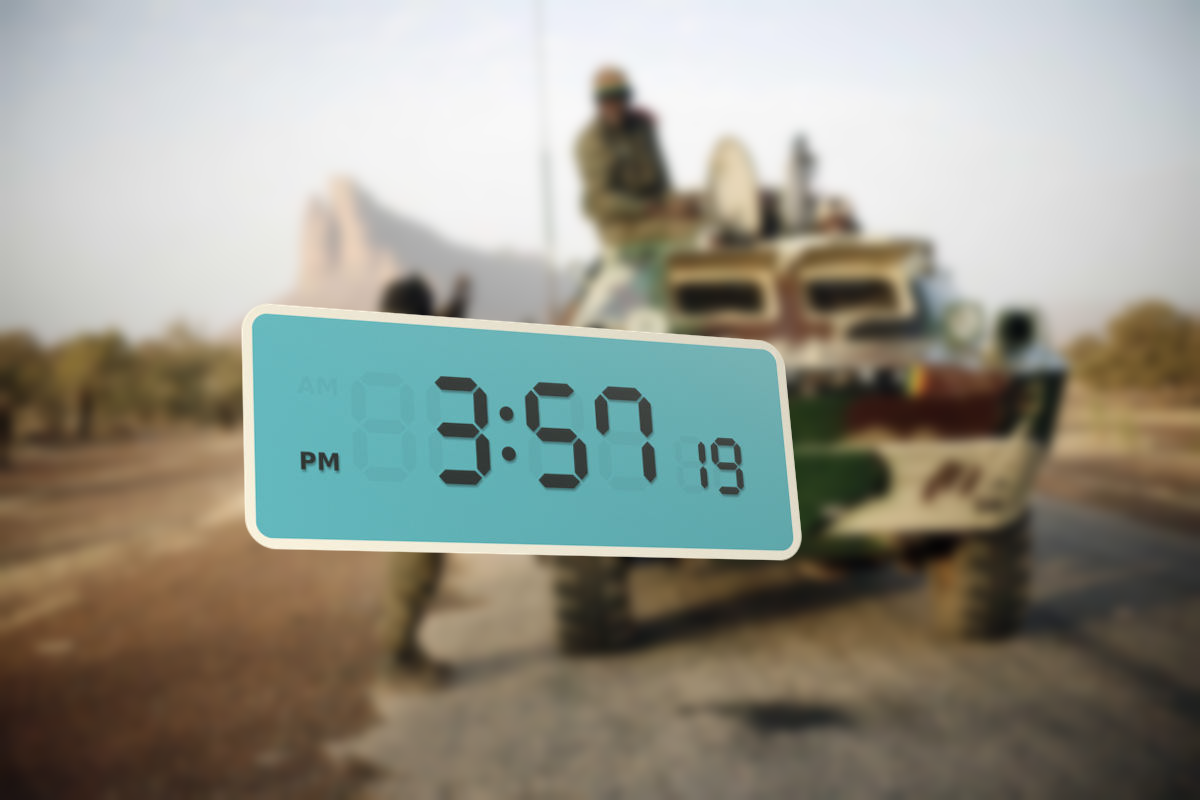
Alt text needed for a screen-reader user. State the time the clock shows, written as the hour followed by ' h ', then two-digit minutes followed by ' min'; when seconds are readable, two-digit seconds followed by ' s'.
3 h 57 min 19 s
